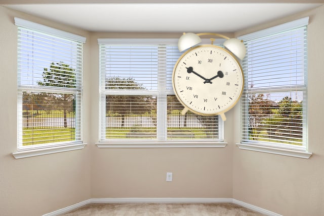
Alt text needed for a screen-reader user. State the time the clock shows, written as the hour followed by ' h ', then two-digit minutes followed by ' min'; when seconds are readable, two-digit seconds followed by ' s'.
1 h 49 min
